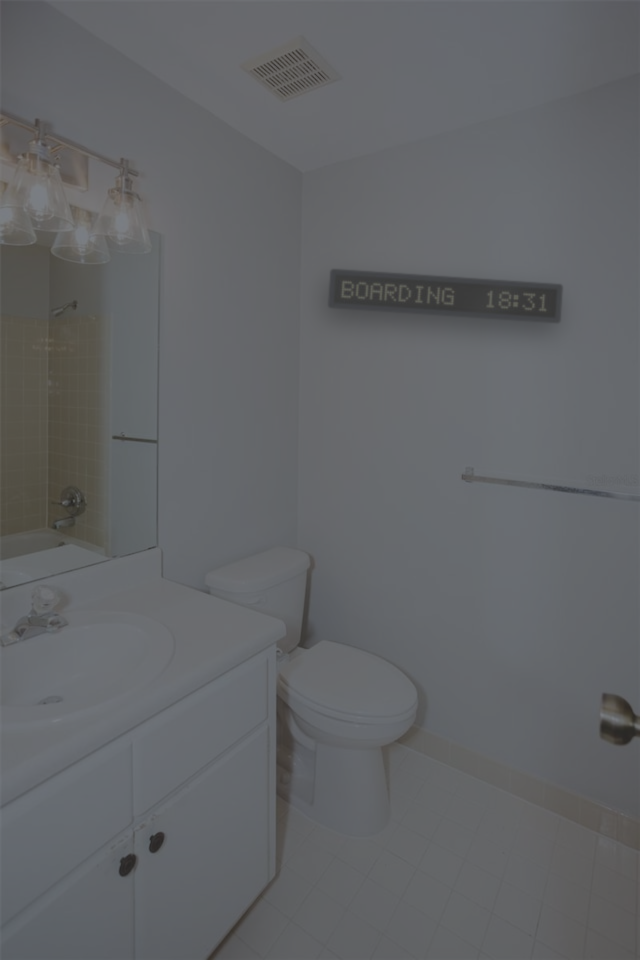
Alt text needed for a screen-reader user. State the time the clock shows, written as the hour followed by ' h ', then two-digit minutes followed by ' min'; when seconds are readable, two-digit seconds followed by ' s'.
18 h 31 min
